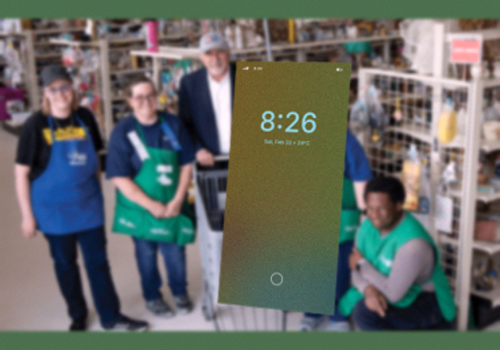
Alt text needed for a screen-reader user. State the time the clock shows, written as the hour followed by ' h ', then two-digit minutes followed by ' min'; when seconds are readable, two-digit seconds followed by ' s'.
8 h 26 min
